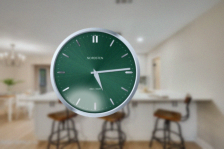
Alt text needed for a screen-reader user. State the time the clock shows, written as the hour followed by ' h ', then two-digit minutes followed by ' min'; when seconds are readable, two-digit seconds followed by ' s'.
5 h 14 min
